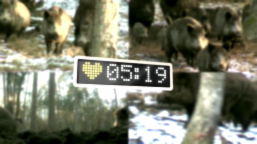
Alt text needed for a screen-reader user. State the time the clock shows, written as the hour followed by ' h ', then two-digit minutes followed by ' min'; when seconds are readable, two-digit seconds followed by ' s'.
5 h 19 min
